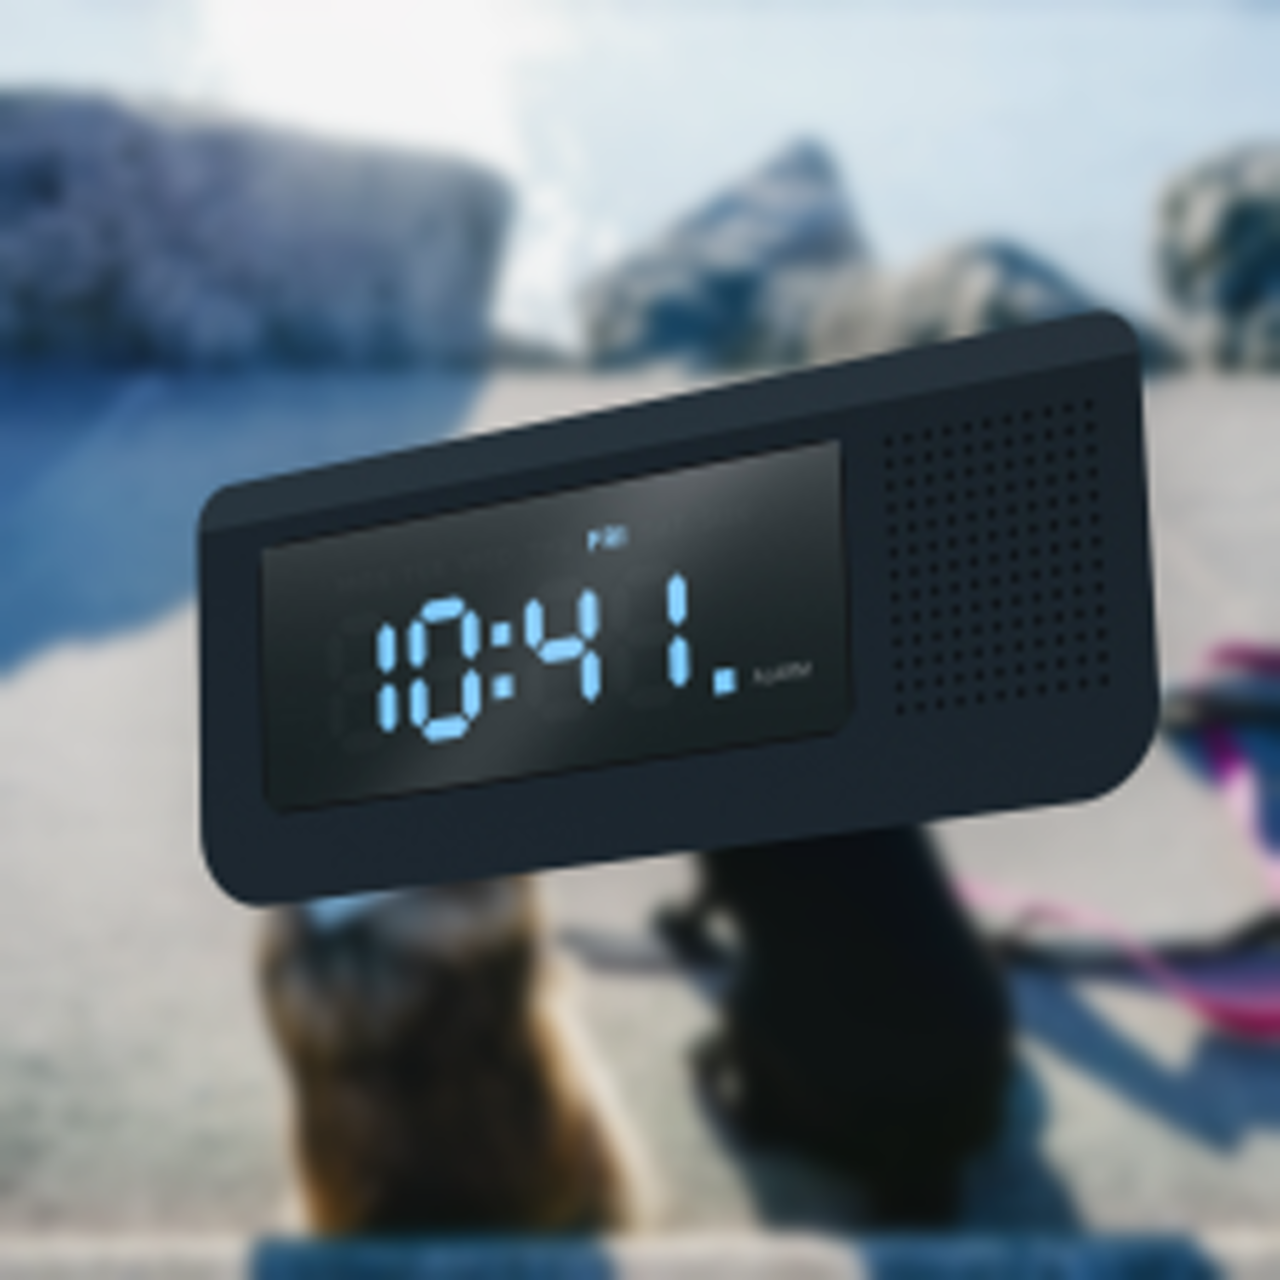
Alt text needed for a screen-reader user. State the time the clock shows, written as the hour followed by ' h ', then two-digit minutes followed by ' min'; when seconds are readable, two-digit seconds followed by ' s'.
10 h 41 min
